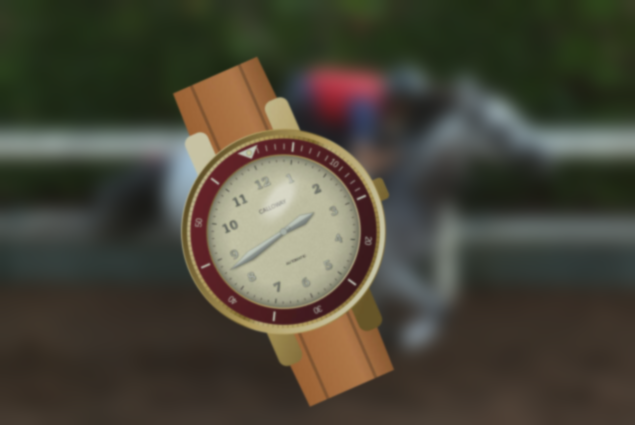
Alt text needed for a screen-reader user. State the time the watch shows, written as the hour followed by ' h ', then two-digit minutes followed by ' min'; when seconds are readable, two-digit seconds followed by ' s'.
2 h 43 min
